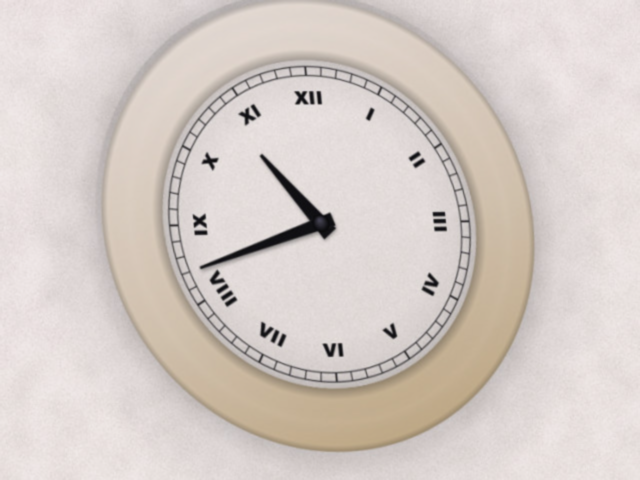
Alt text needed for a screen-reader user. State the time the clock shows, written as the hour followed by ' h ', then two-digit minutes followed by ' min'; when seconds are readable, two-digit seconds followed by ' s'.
10 h 42 min
